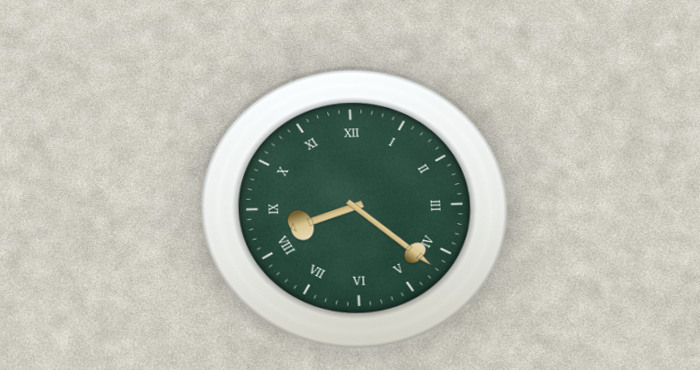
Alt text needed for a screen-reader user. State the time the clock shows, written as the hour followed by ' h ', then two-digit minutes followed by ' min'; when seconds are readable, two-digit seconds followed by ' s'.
8 h 22 min
